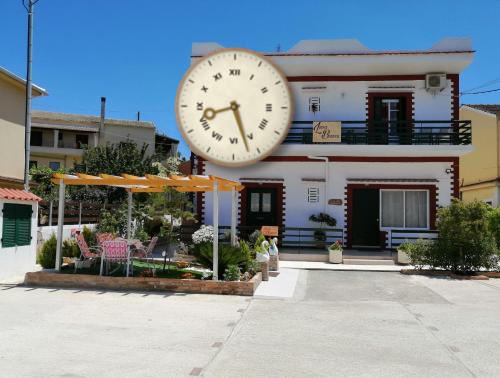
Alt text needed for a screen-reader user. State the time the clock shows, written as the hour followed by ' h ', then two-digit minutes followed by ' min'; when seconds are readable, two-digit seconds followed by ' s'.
8 h 27 min
